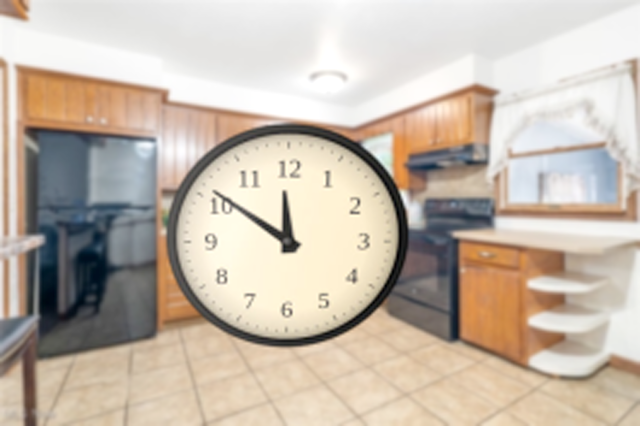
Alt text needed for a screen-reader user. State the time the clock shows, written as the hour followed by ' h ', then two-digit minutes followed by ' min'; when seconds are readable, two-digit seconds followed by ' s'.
11 h 51 min
